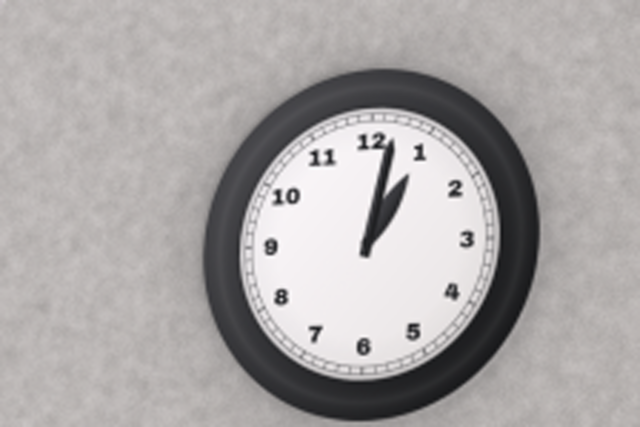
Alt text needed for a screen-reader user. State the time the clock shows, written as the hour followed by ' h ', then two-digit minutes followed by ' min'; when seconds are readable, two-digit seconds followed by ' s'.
1 h 02 min
